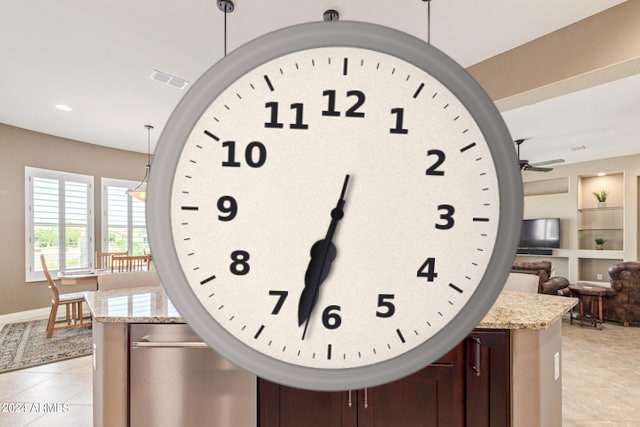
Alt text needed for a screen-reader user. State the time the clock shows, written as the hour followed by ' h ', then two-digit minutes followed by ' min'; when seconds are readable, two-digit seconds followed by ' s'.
6 h 32 min 32 s
